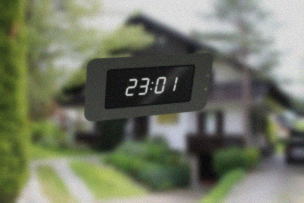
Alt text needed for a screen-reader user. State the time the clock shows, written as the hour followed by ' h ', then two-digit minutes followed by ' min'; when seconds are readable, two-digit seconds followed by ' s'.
23 h 01 min
